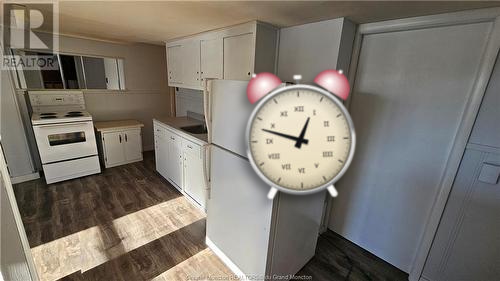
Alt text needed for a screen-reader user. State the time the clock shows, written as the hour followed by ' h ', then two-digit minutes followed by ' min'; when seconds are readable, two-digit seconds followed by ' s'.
12 h 48 min
